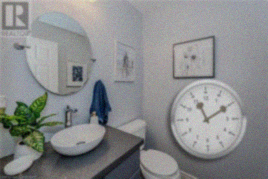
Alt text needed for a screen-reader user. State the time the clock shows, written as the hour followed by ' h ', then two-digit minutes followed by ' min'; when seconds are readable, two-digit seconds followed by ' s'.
11 h 10 min
